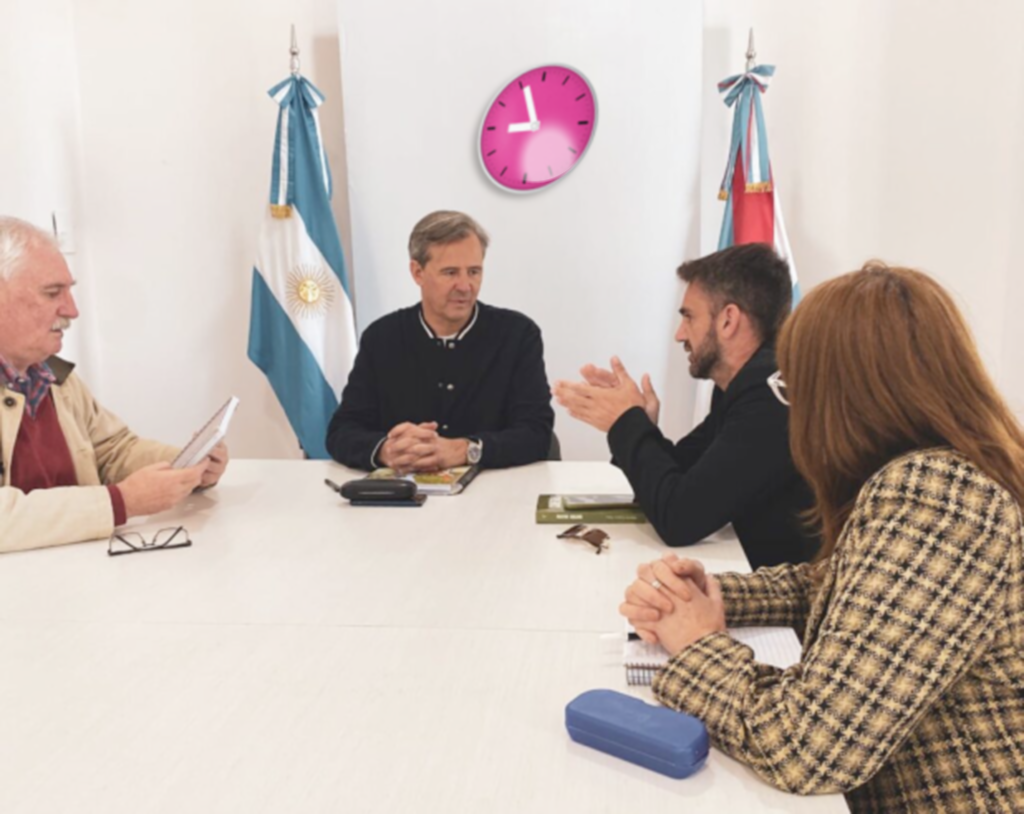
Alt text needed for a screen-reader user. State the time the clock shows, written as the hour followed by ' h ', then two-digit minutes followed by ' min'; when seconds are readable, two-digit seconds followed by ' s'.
8 h 56 min
